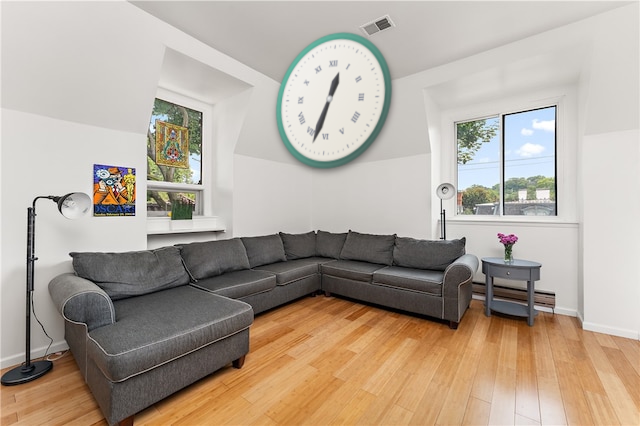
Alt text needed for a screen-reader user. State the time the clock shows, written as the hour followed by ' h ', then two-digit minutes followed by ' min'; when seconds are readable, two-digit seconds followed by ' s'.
12 h 33 min
